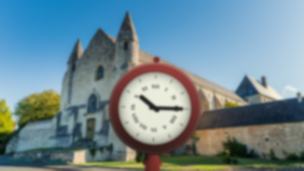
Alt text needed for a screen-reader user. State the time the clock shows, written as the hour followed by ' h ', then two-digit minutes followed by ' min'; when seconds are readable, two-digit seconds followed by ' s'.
10 h 15 min
